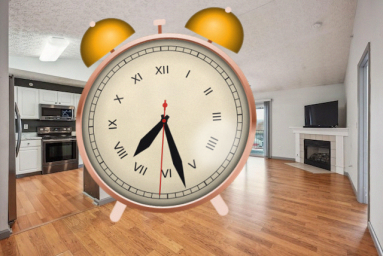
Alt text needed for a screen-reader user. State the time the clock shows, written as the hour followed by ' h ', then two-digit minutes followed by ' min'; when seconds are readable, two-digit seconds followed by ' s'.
7 h 27 min 31 s
